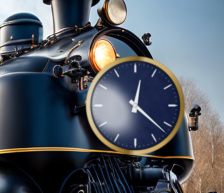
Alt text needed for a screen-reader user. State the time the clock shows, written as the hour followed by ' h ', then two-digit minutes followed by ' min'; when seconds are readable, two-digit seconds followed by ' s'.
12 h 22 min
